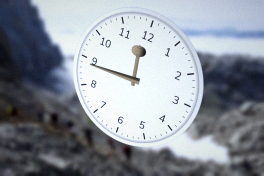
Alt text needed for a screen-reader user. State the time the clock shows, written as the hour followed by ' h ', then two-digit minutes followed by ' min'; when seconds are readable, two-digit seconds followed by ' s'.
11 h 44 min
